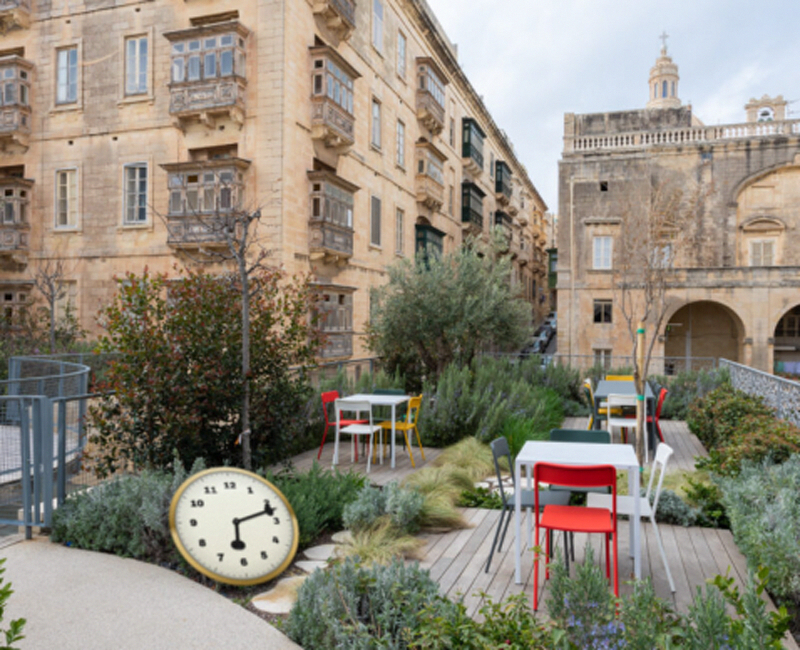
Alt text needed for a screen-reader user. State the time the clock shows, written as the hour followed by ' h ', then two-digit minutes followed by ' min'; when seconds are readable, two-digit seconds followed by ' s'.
6 h 12 min
